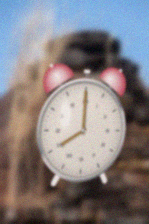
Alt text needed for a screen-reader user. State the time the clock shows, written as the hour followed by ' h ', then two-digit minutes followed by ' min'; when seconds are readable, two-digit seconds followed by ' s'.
8 h 00 min
